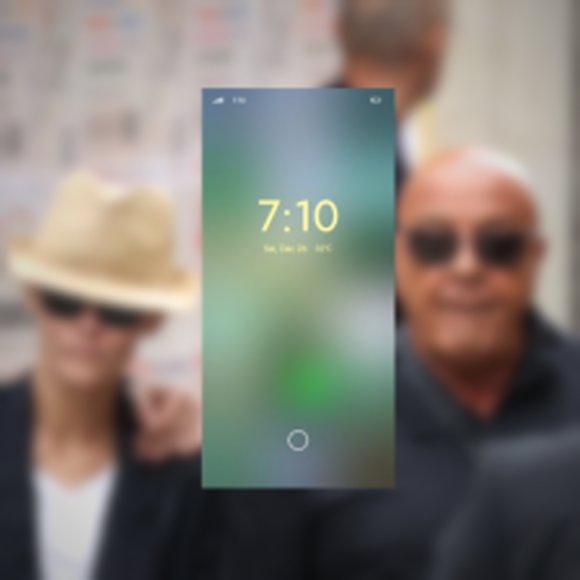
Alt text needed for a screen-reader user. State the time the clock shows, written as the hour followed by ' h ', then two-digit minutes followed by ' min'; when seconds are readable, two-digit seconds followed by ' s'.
7 h 10 min
